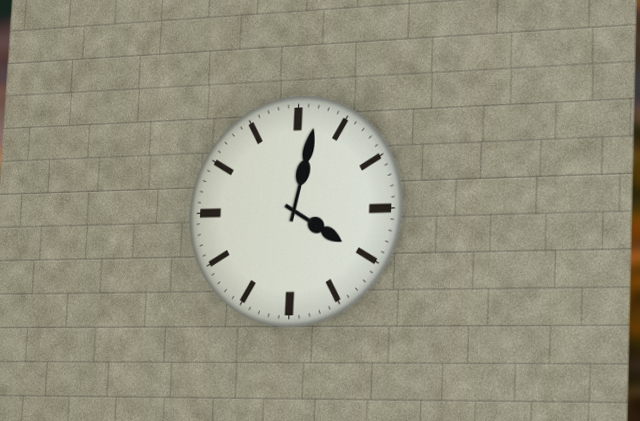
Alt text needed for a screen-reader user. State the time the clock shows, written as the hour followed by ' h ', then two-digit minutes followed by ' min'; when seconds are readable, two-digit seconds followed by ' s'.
4 h 02 min
